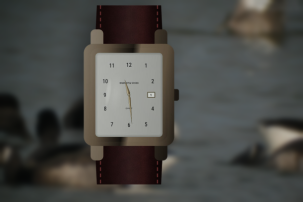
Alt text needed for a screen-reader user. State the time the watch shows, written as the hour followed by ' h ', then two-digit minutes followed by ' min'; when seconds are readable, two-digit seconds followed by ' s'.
11 h 29 min
